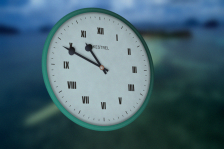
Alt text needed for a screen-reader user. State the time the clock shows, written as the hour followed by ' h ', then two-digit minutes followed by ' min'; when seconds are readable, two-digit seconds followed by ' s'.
10 h 49 min
